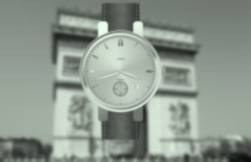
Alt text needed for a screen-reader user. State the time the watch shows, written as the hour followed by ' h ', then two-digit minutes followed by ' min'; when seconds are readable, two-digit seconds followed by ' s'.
3 h 42 min
